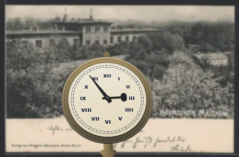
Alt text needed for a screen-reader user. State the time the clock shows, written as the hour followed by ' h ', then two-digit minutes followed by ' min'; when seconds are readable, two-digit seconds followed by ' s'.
2 h 54 min
